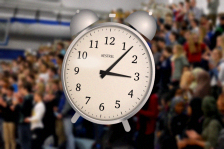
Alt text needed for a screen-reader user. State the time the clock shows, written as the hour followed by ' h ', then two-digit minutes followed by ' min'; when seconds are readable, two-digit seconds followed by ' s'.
3 h 07 min
